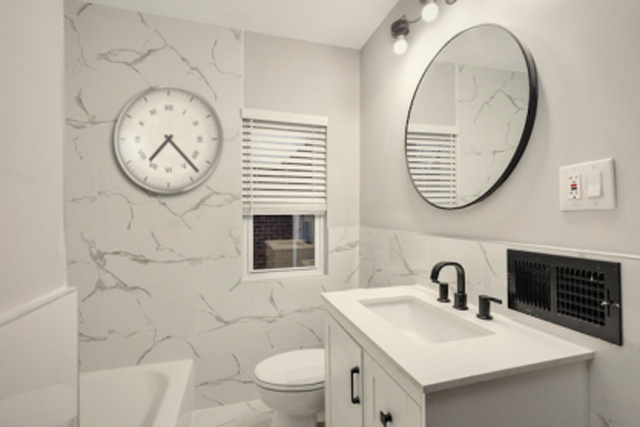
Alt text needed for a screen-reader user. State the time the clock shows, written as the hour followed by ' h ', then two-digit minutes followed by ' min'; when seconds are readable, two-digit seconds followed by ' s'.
7 h 23 min
